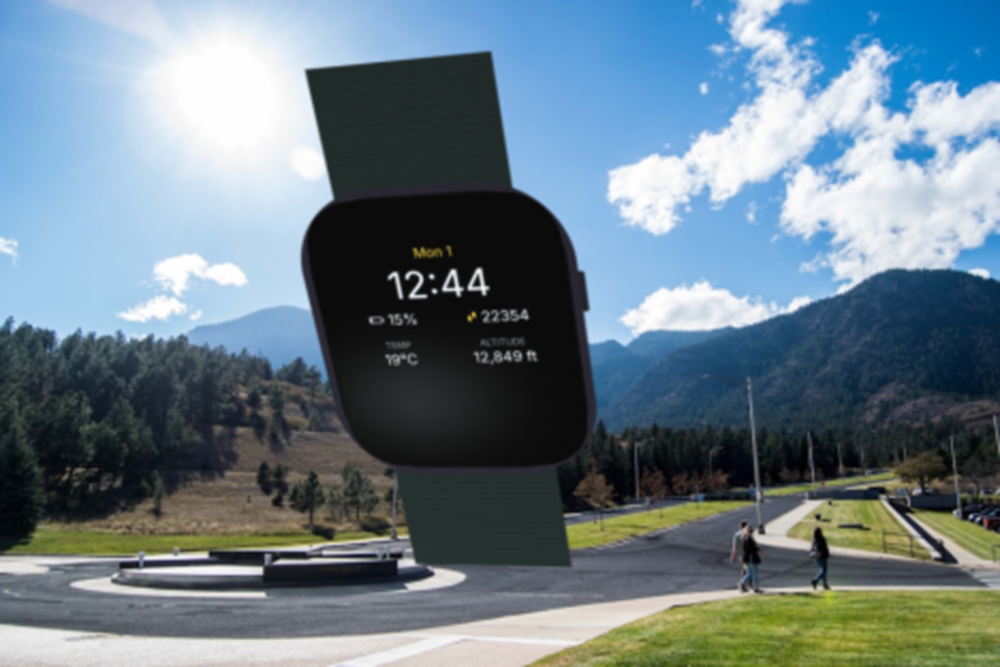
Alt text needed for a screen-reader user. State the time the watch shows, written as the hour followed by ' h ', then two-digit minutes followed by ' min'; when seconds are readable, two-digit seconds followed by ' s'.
12 h 44 min
